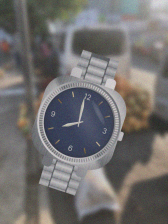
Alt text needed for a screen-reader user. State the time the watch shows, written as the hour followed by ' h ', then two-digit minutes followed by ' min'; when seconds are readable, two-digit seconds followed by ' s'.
7 h 59 min
